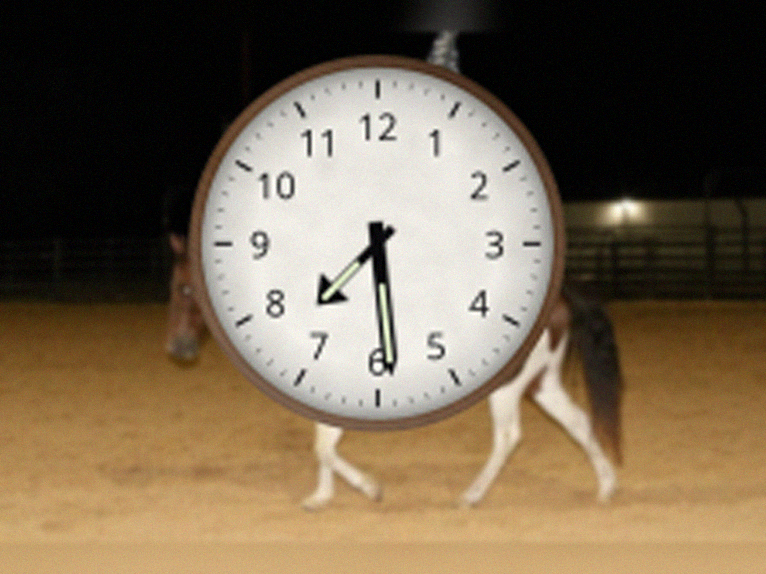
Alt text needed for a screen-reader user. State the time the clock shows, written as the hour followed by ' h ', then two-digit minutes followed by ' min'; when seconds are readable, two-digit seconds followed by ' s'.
7 h 29 min
